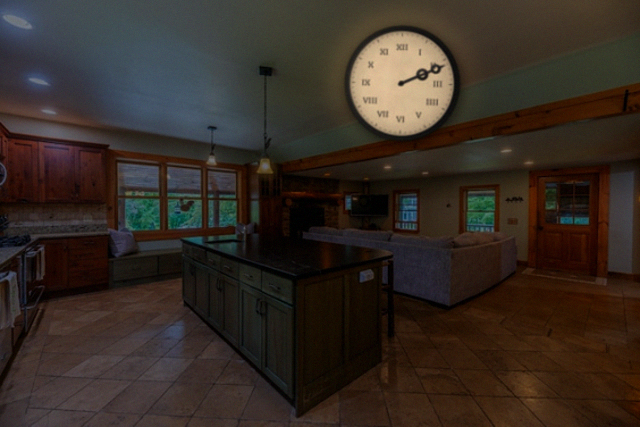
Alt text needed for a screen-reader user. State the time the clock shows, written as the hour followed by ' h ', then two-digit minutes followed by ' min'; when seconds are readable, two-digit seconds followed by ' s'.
2 h 11 min
